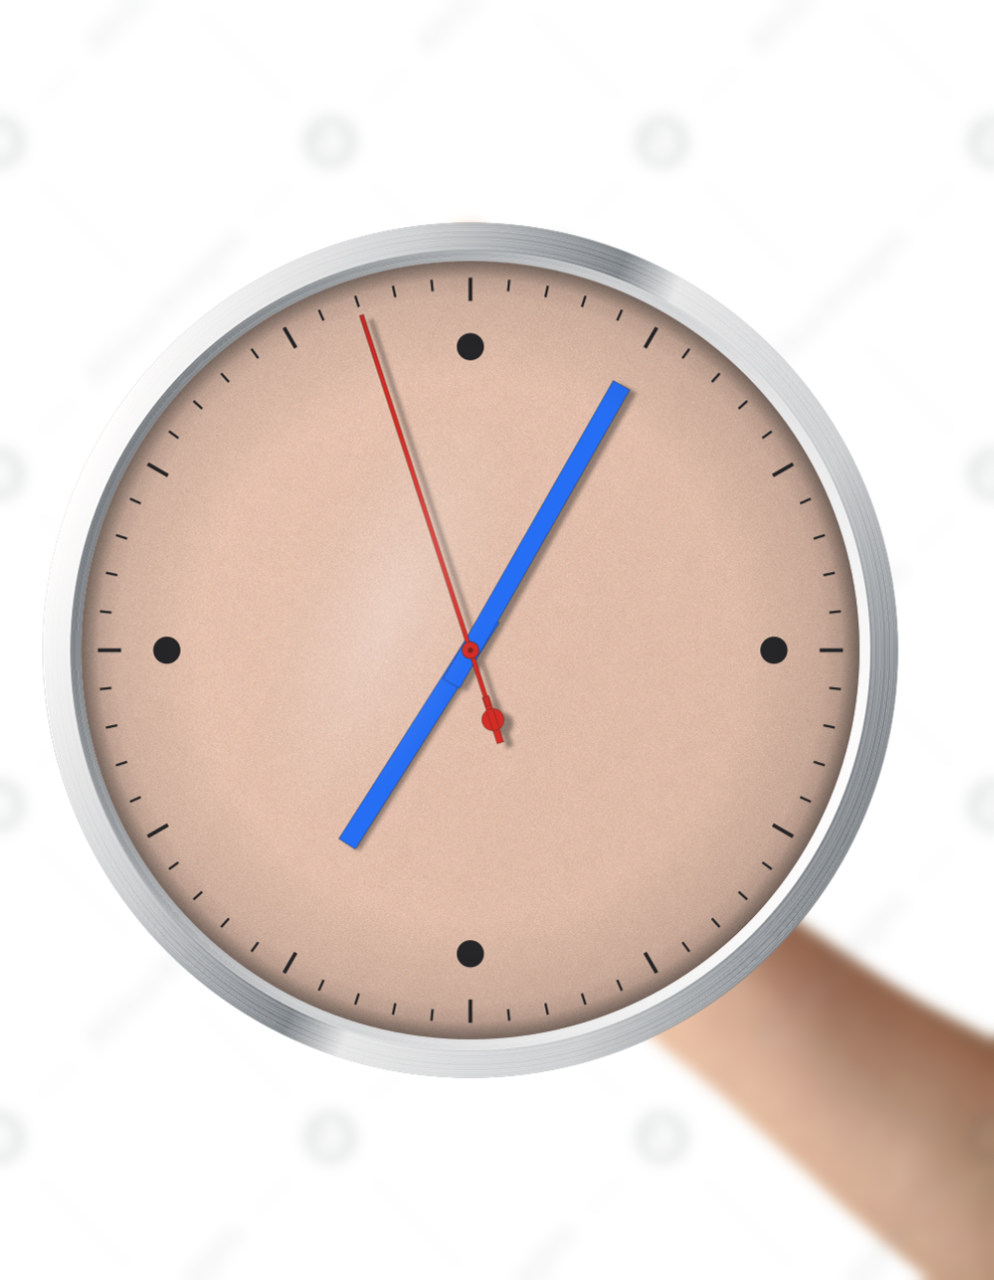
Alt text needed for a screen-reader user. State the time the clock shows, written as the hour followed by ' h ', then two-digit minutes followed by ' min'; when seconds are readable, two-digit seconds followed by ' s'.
7 h 04 min 57 s
